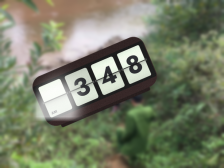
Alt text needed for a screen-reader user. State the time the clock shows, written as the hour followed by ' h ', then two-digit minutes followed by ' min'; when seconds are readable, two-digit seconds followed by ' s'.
3 h 48 min
